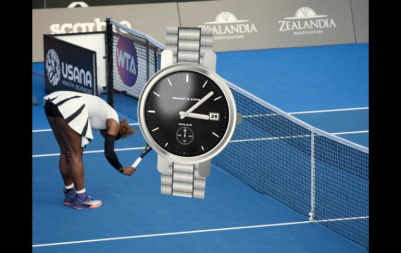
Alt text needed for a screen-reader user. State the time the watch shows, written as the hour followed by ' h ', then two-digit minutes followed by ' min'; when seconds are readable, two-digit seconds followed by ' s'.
3 h 08 min
